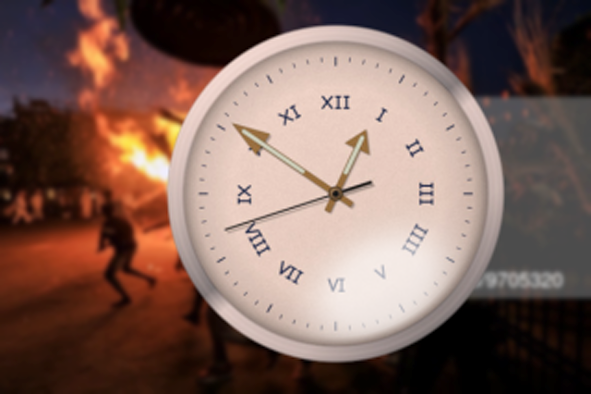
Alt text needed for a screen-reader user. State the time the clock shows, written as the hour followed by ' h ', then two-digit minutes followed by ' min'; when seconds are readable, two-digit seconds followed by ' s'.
12 h 50 min 42 s
